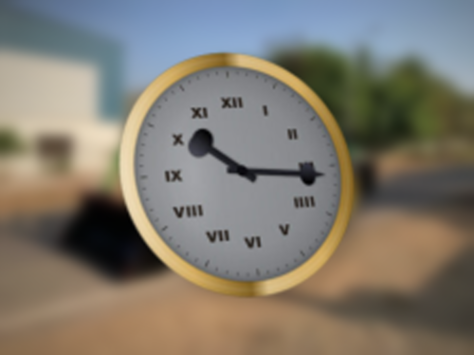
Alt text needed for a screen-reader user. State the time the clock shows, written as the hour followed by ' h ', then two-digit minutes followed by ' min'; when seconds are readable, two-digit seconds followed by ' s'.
10 h 16 min
